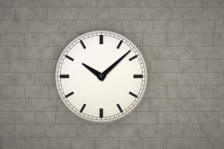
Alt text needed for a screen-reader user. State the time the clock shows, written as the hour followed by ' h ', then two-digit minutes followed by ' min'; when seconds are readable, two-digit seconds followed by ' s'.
10 h 08 min
